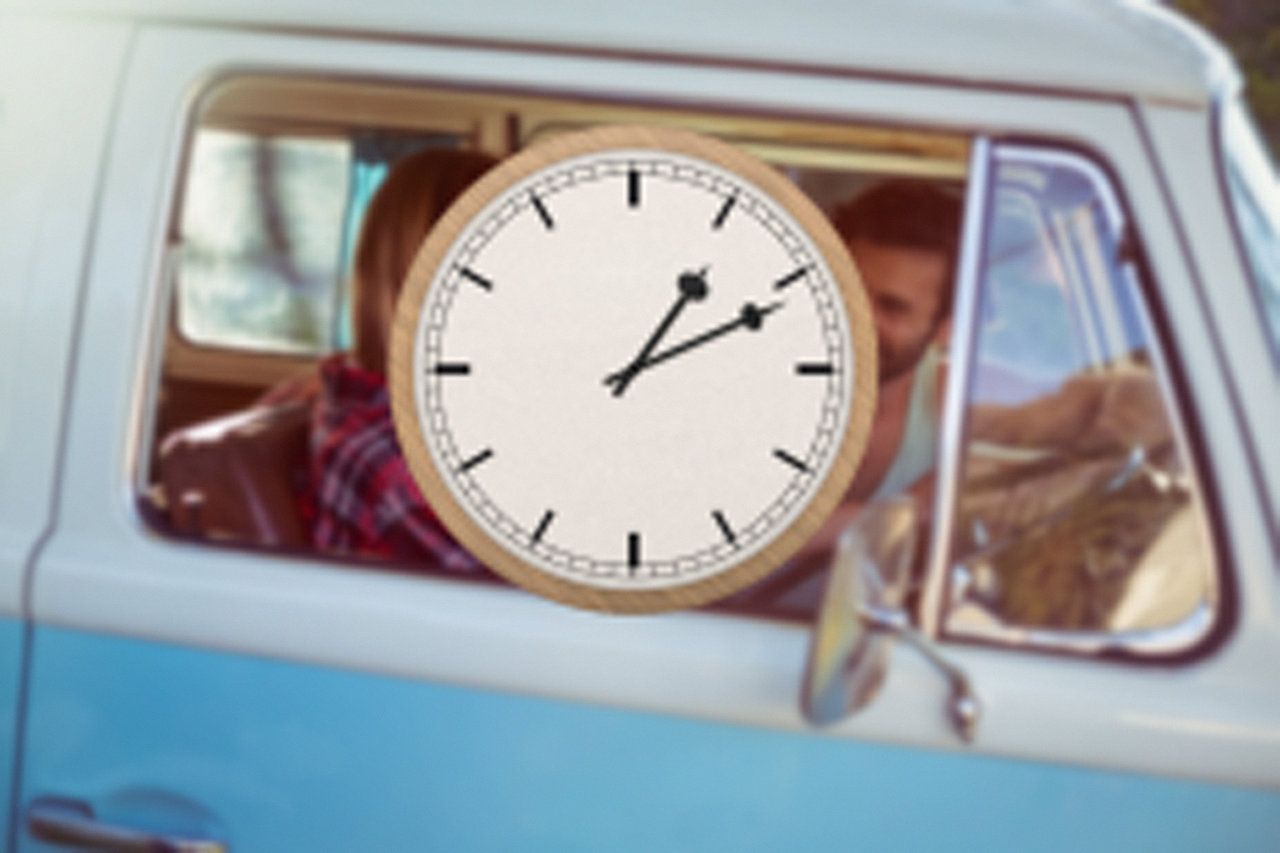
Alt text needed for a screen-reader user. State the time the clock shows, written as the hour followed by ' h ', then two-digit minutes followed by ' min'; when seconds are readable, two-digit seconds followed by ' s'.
1 h 11 min
